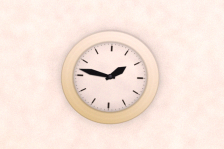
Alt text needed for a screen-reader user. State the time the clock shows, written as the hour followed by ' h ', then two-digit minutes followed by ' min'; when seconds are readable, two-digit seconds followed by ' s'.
1 h 47 min
